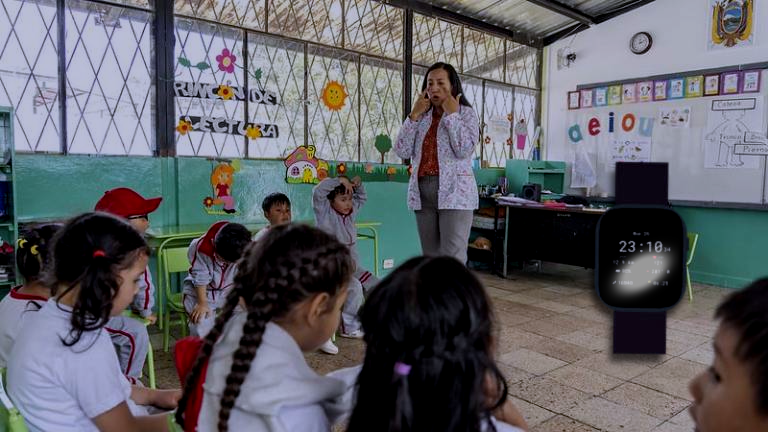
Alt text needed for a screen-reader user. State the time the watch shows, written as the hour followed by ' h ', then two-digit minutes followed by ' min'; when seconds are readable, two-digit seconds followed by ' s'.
23 h 10 min
